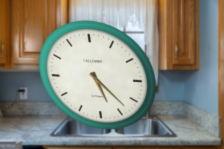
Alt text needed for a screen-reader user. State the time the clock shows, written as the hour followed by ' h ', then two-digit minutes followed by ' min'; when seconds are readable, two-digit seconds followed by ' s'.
5 h 23 min
